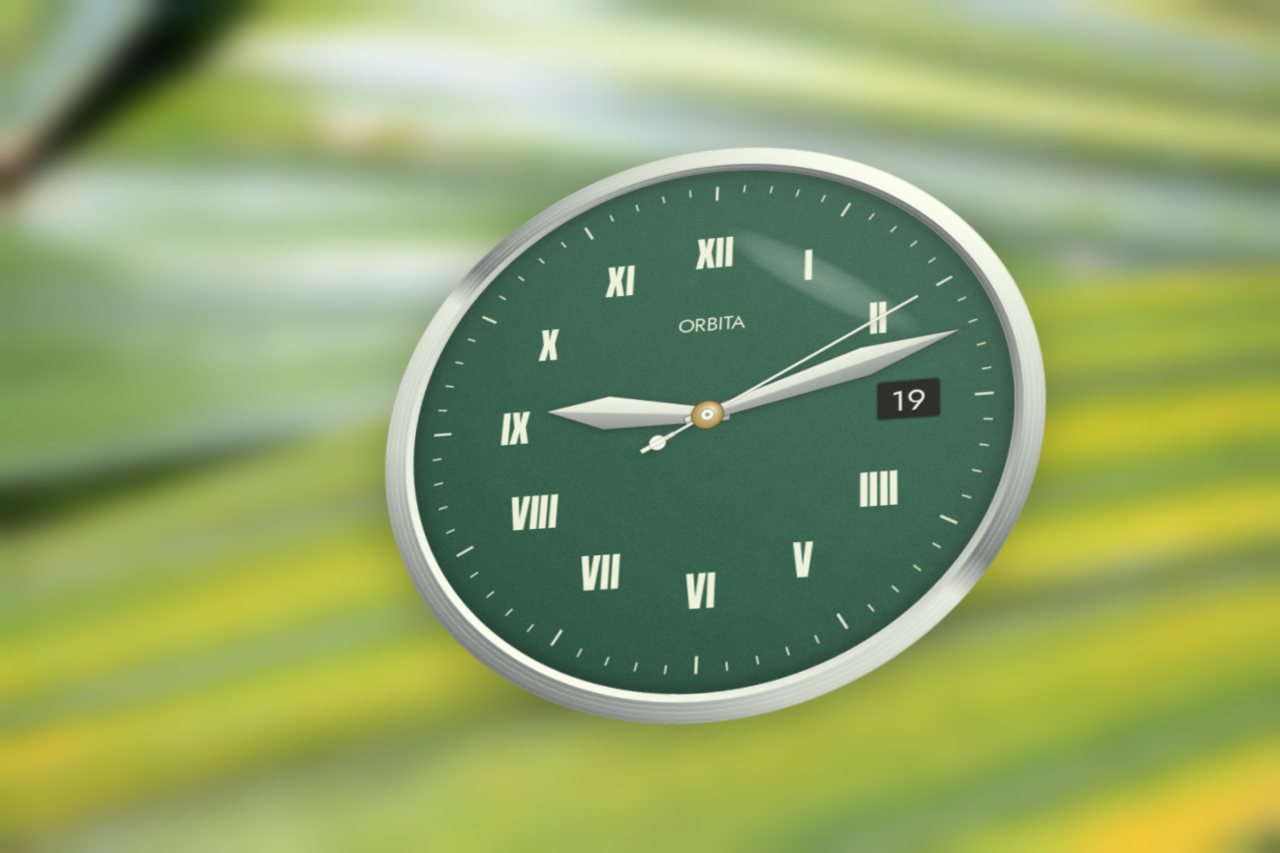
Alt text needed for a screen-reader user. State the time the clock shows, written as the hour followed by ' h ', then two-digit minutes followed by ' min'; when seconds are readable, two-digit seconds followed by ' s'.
9 h 12 min 10 s
